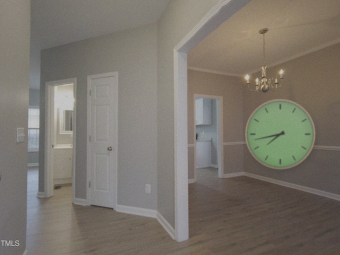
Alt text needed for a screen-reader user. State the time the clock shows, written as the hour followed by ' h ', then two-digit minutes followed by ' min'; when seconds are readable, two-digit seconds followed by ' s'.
7 h 43 min
